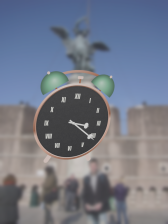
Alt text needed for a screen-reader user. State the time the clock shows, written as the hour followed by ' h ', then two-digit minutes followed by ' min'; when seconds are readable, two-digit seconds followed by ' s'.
3 h 21 min
